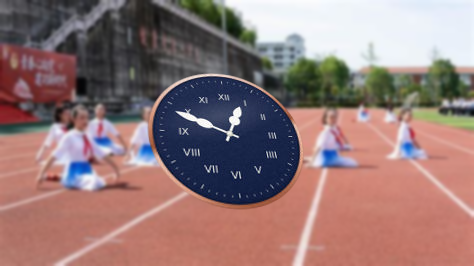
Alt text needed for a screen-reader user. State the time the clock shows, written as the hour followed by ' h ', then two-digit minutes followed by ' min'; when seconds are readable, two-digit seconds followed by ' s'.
12 h 49 min
